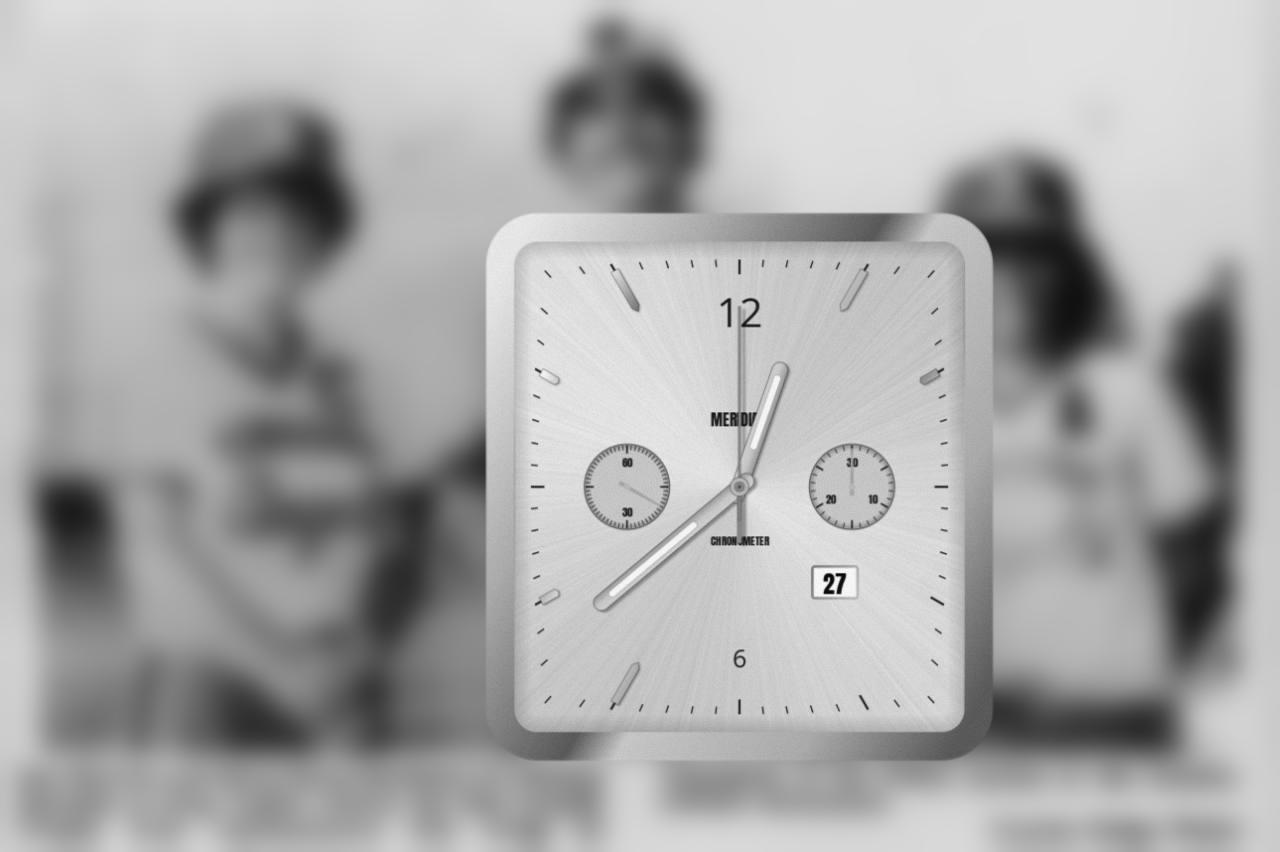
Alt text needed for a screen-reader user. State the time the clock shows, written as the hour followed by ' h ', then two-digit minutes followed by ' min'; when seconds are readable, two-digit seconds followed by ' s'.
12 h 38 min 20 s
